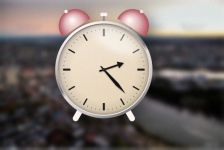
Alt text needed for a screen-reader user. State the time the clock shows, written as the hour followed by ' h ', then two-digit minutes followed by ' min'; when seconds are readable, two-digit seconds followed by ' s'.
2 h 23 min
